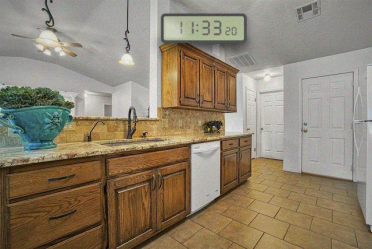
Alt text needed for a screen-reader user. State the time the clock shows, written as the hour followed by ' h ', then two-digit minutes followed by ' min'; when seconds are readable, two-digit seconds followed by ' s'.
11 h 33 min 20 s
